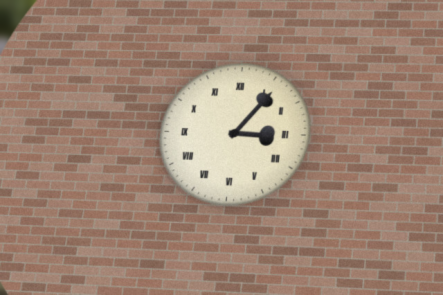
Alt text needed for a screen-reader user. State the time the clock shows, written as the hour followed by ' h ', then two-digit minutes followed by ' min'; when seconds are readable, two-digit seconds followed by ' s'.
3 h 06 min
